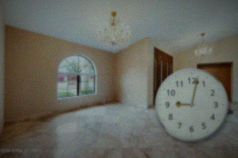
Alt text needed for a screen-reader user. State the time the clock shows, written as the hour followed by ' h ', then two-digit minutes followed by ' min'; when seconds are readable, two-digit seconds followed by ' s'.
9 h 02 min
